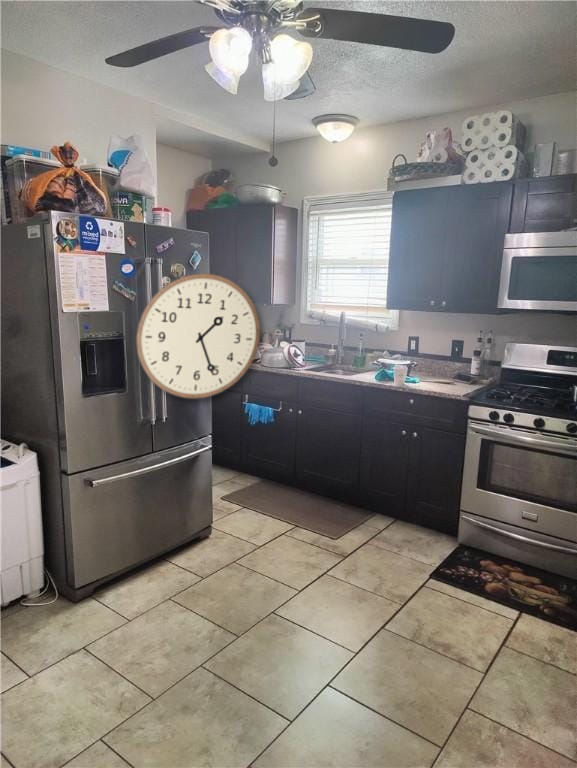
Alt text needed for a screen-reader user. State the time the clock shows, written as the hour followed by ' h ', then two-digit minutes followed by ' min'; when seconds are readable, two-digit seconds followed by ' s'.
1 h 26 min
